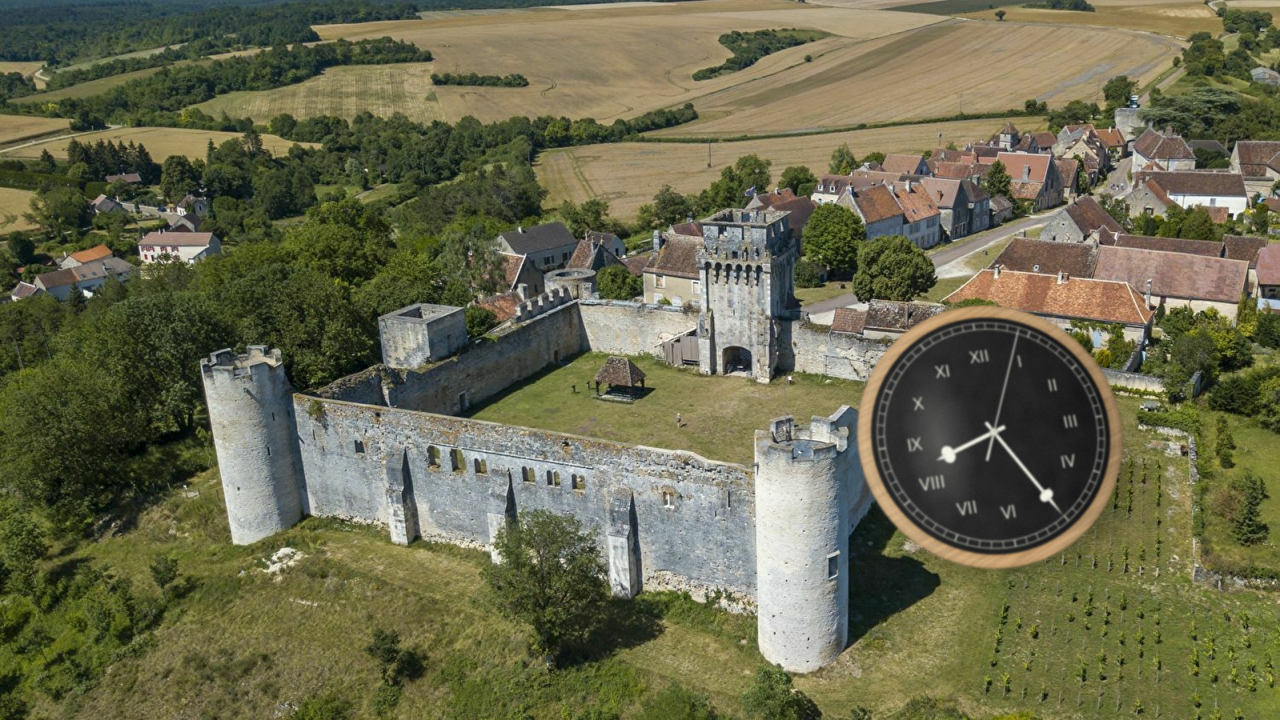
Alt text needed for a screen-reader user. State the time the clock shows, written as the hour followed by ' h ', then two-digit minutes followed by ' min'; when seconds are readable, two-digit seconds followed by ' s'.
8 h 25 min 04 s
